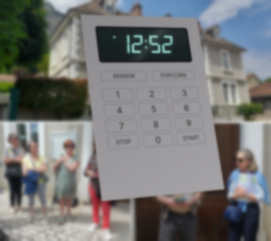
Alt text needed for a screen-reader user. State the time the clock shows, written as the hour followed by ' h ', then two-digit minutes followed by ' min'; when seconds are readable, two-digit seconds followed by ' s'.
12 h 52 min
